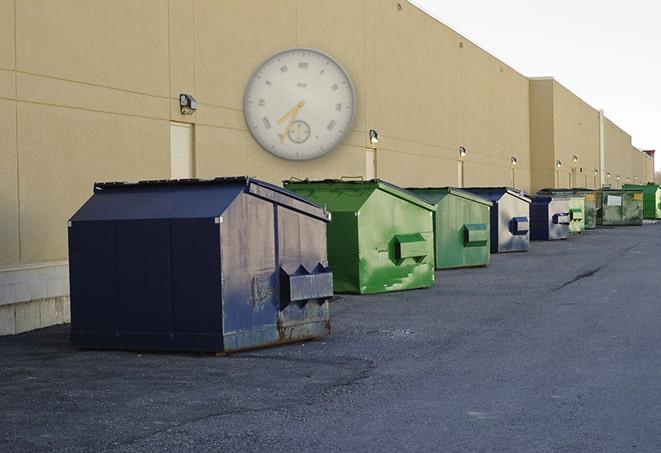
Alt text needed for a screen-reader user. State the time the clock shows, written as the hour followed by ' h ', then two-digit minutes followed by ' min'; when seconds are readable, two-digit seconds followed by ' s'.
7 h 34 min
